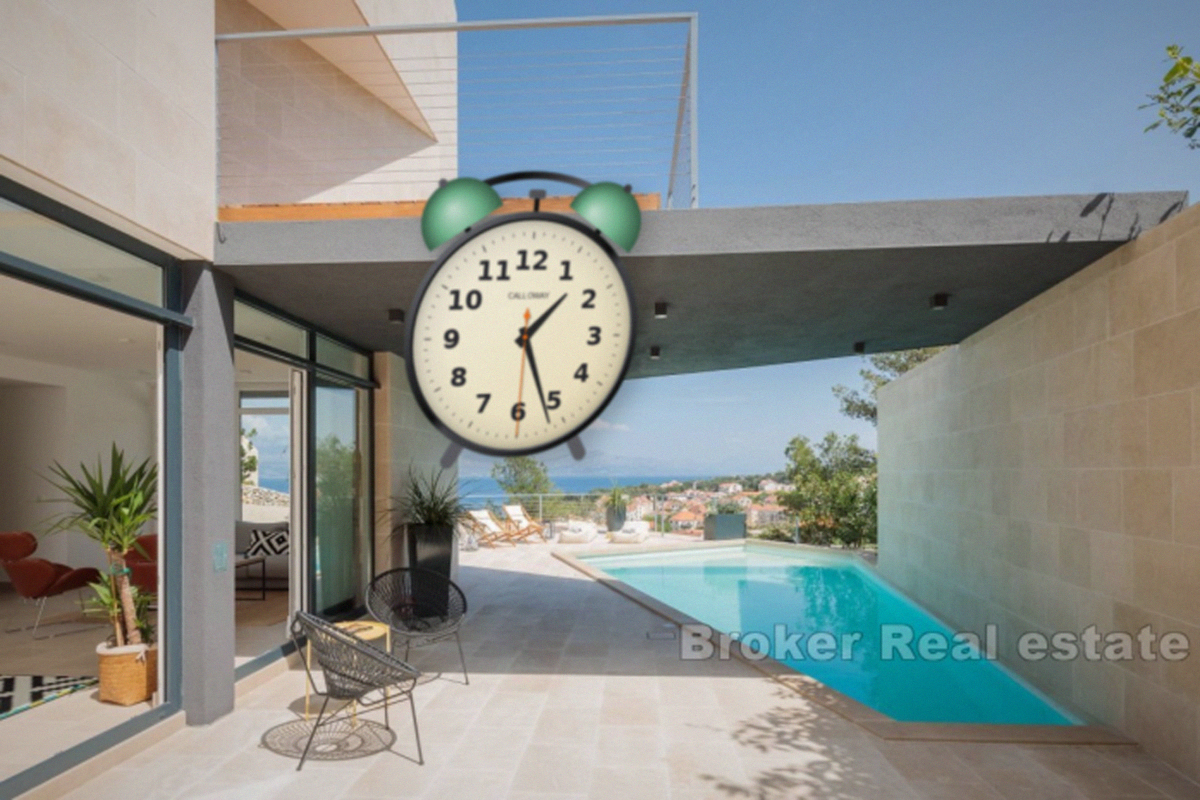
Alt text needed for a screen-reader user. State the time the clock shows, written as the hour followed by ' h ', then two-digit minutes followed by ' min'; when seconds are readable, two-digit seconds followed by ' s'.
1 h 26 min 30 s
